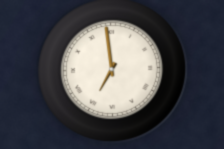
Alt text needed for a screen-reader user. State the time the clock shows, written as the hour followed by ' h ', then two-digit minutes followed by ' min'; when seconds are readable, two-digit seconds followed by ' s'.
6 h 59 min
